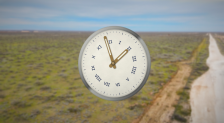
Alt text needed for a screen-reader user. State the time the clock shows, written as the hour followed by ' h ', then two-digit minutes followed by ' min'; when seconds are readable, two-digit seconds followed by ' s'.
1 h 59 min
